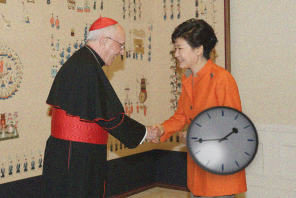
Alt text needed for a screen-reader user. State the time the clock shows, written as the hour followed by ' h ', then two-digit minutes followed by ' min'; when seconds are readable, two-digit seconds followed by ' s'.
1 h 44 min
